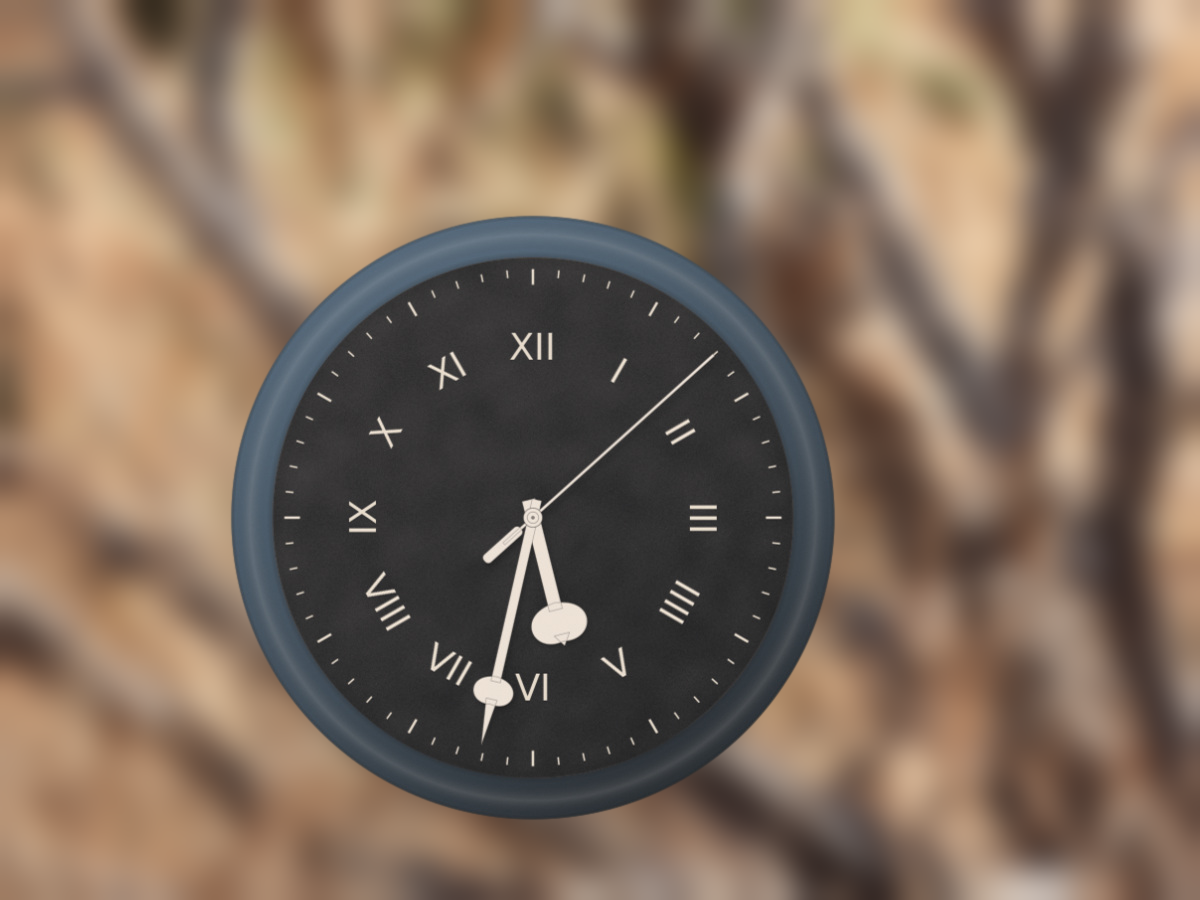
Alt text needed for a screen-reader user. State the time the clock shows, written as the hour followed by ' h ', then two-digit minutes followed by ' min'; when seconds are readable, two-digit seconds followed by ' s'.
5 h 32 min 08 s
